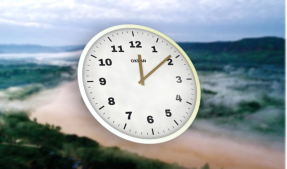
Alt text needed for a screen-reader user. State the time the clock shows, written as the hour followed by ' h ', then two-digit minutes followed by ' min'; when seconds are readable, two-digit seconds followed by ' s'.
12 h 09 min
